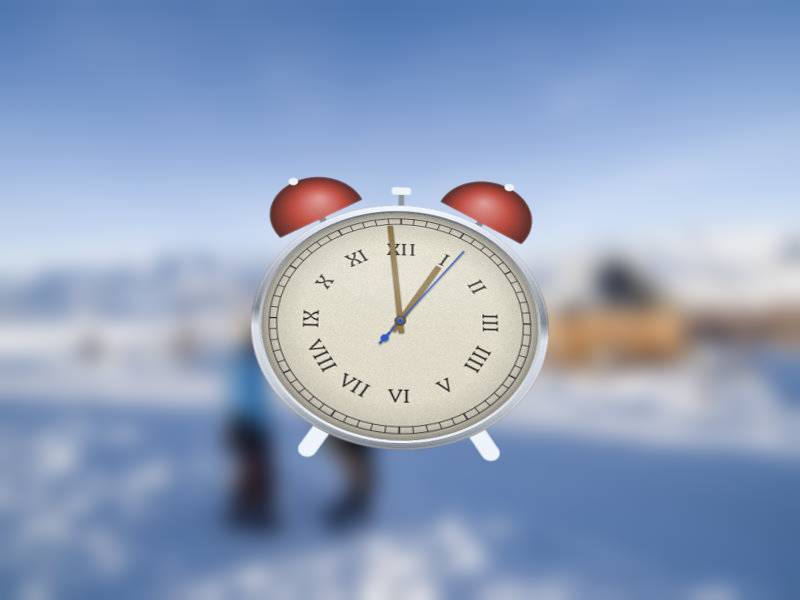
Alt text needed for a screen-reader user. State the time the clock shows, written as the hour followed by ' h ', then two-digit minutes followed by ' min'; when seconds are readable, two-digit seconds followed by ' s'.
12 h 59 min 06 s
